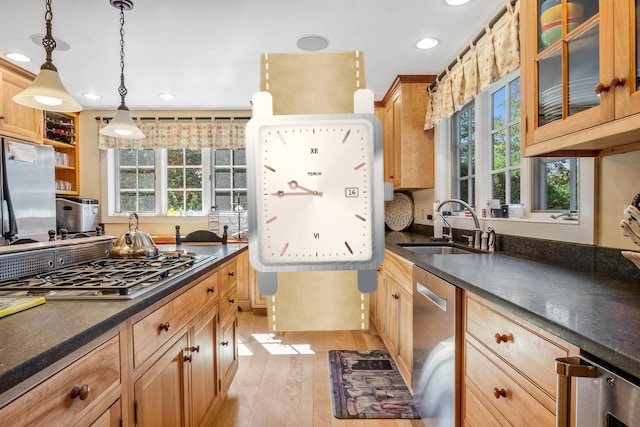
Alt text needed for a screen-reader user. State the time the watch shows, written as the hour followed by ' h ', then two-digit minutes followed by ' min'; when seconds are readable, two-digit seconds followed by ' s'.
9 h 45 min
